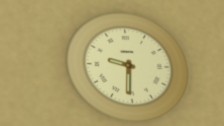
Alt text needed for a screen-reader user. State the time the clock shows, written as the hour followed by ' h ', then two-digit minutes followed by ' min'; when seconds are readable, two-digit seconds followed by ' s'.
9 h 31 min
